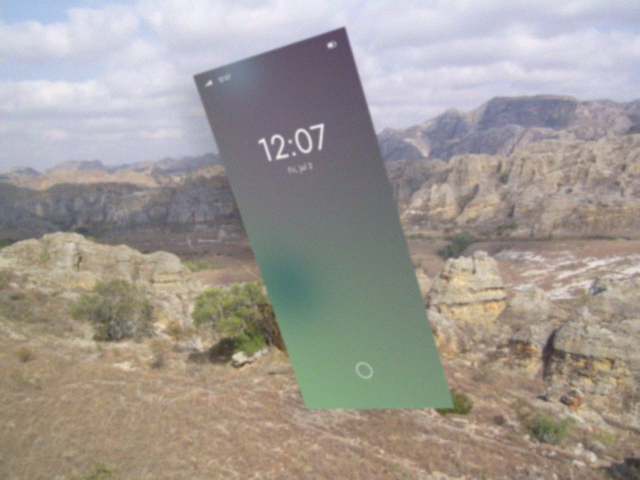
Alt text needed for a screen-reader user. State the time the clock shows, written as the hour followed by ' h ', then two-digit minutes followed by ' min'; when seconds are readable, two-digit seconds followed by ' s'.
12 h 07 min
